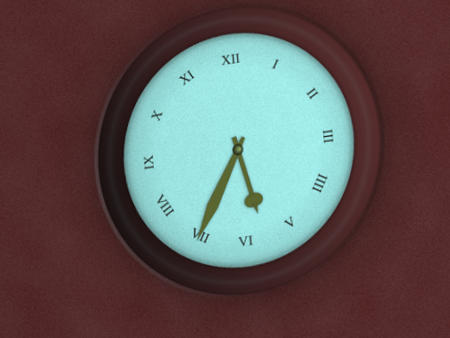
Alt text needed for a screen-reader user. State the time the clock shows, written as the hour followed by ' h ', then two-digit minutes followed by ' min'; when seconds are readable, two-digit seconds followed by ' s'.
5 h 35 min
